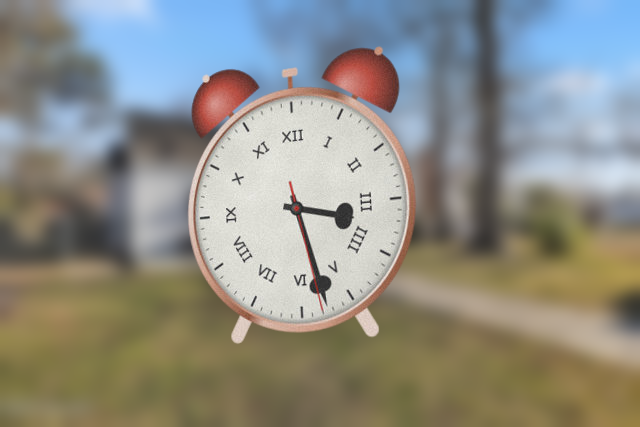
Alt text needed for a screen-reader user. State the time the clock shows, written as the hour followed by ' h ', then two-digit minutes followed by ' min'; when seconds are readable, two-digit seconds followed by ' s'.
3 h 27 min 28 s
